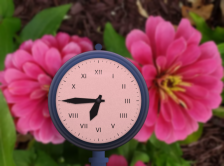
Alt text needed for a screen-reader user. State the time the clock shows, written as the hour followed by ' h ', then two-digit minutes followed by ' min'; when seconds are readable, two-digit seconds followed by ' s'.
6 h 45 min
